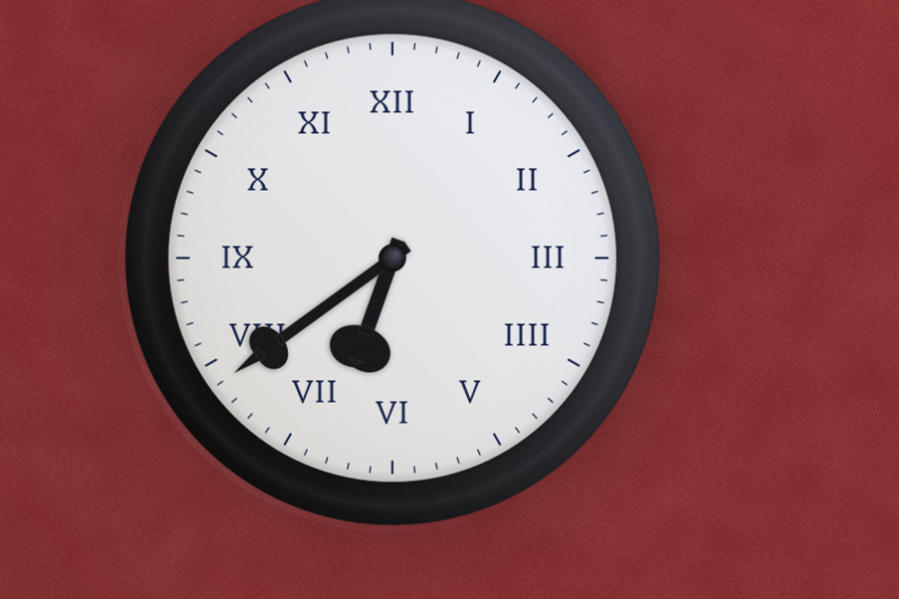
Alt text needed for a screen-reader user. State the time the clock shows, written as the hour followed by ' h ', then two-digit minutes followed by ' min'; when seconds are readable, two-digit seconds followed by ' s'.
6 h 39 min
